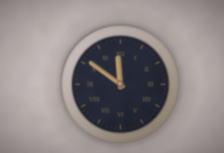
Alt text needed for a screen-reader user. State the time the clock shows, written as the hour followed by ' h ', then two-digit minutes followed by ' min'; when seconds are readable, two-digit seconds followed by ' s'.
11 h 51 min
